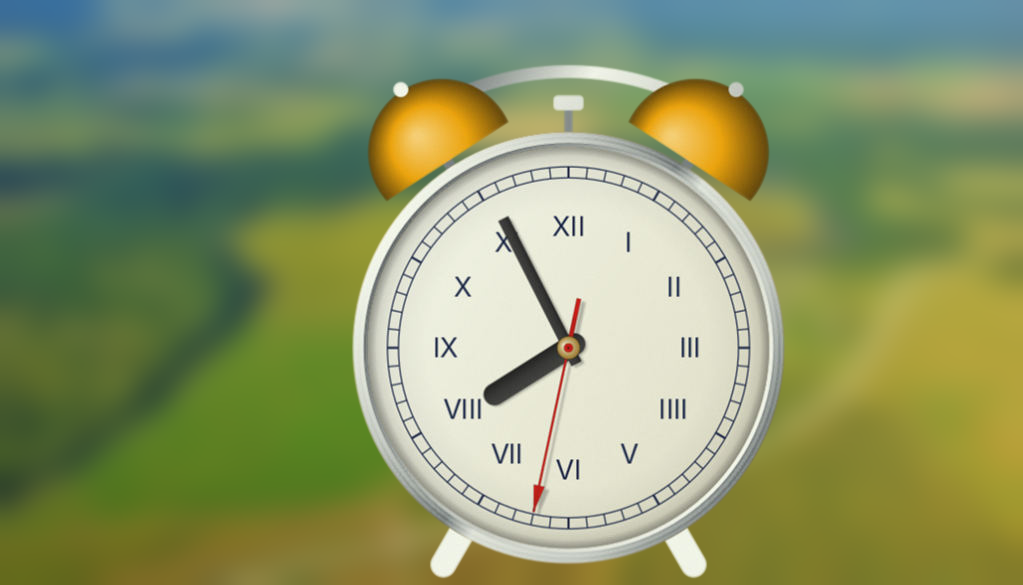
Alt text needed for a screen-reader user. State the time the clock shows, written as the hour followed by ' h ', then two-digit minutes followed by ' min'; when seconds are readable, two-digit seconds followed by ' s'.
7 h 55 min 32 s
